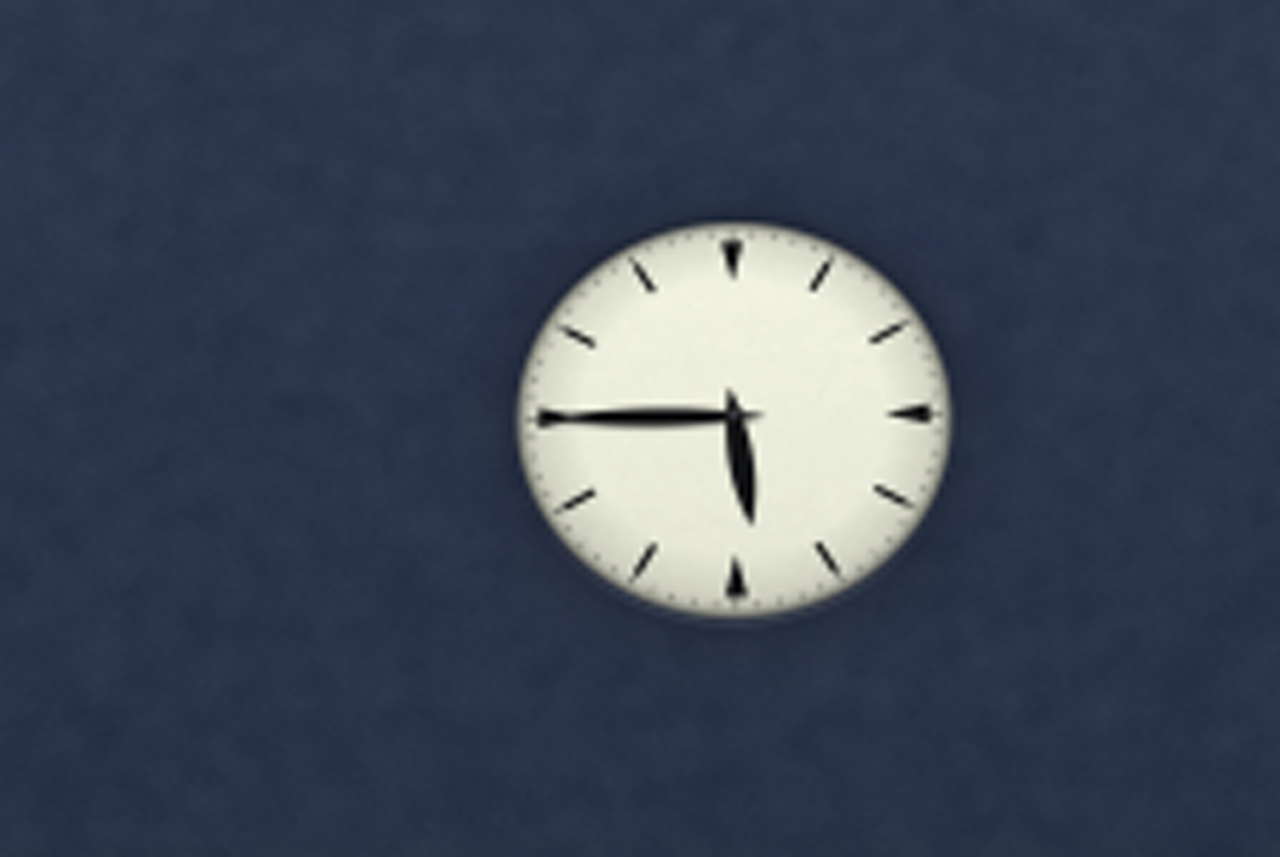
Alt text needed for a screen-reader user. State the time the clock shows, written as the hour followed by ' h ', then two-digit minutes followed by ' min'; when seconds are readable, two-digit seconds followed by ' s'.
5 h 45 min
